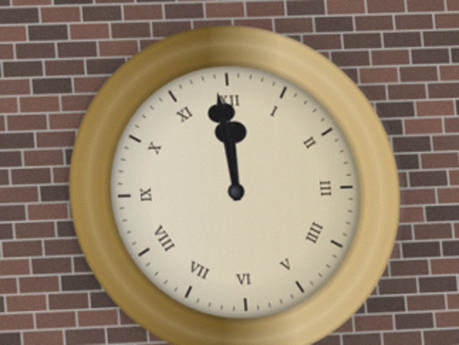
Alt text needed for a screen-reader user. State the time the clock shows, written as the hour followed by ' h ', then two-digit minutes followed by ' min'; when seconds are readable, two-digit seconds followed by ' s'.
11 h 59 min
